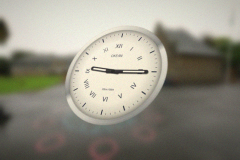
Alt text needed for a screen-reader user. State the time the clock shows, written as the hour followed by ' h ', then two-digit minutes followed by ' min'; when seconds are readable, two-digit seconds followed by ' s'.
9 h 15 min
